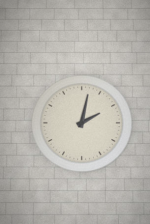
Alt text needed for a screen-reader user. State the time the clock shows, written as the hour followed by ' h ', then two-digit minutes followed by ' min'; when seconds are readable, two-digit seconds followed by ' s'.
2 h 02 min
